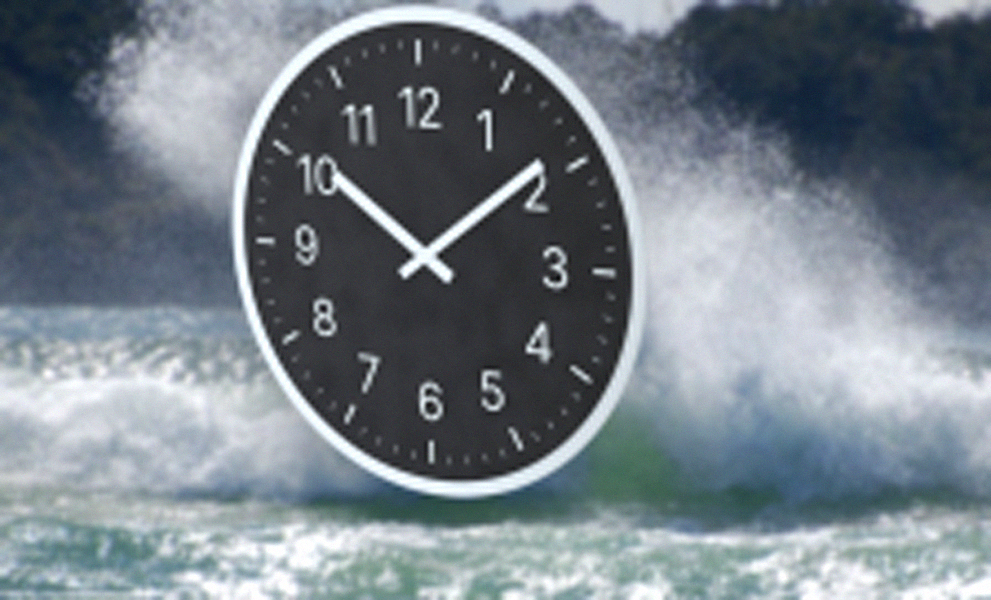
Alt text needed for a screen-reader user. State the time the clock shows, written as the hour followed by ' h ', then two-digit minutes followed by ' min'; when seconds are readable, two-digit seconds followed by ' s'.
10 h 09 min
